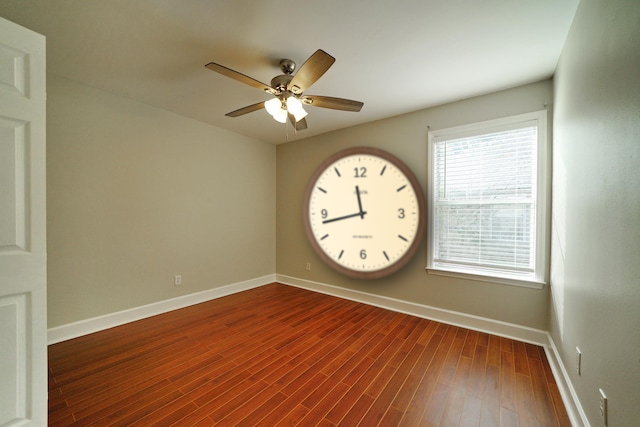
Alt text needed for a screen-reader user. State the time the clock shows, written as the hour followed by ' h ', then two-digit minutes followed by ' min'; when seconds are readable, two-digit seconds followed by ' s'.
11 h 43 min
